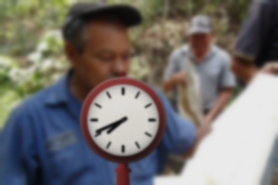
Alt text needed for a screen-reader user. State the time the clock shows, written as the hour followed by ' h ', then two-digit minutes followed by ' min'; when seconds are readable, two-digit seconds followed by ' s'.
7 h 41 min
